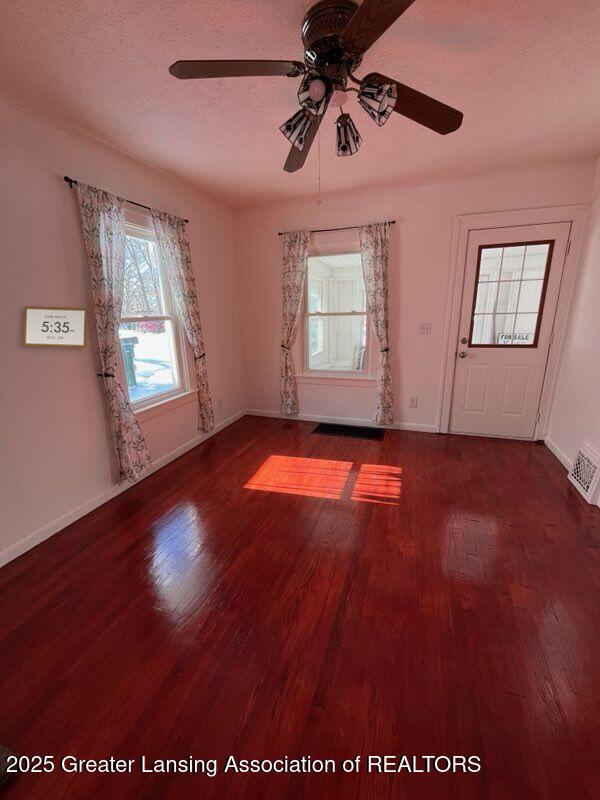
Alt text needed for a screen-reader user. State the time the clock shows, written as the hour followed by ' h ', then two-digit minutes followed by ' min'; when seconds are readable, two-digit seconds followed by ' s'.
5 h 35 min
